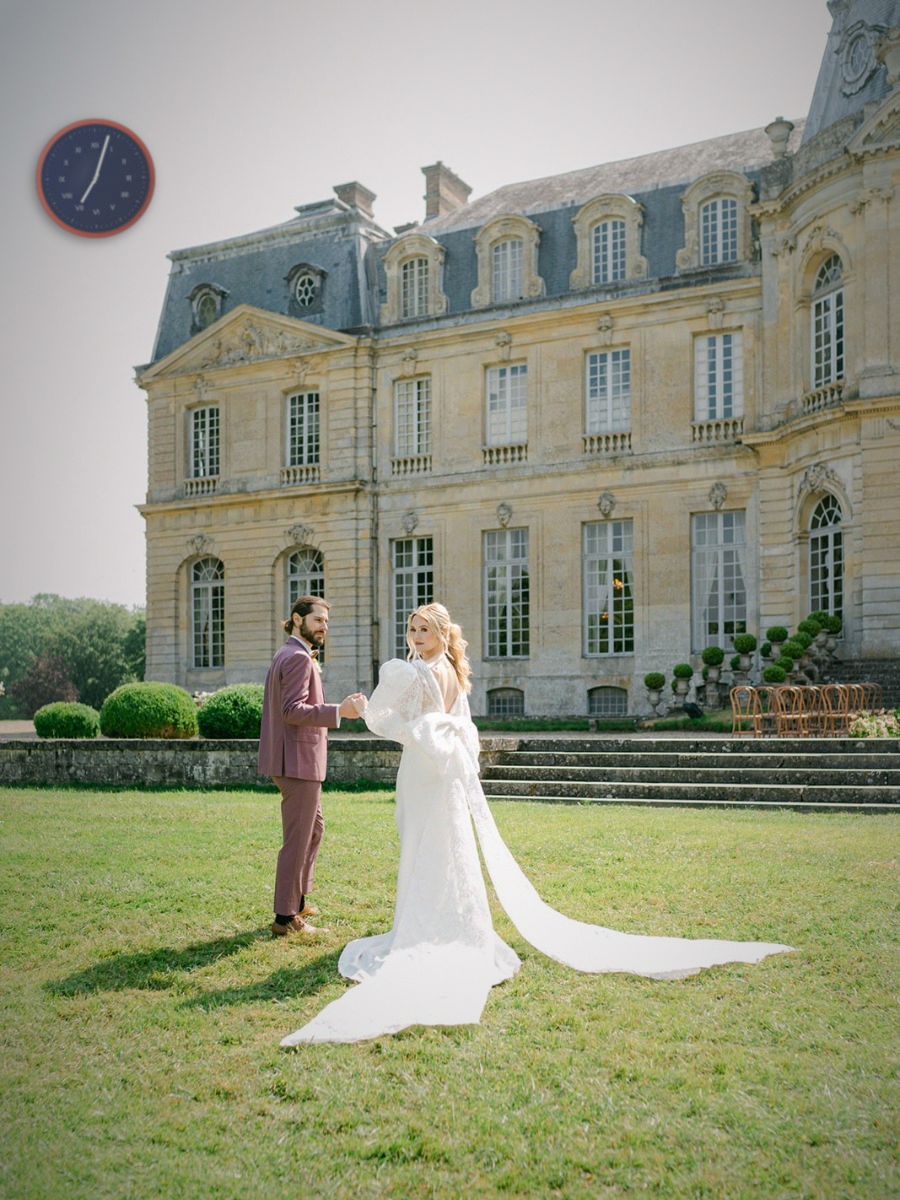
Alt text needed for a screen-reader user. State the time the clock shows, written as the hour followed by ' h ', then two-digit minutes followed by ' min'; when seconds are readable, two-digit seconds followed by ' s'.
7 h 03 min
